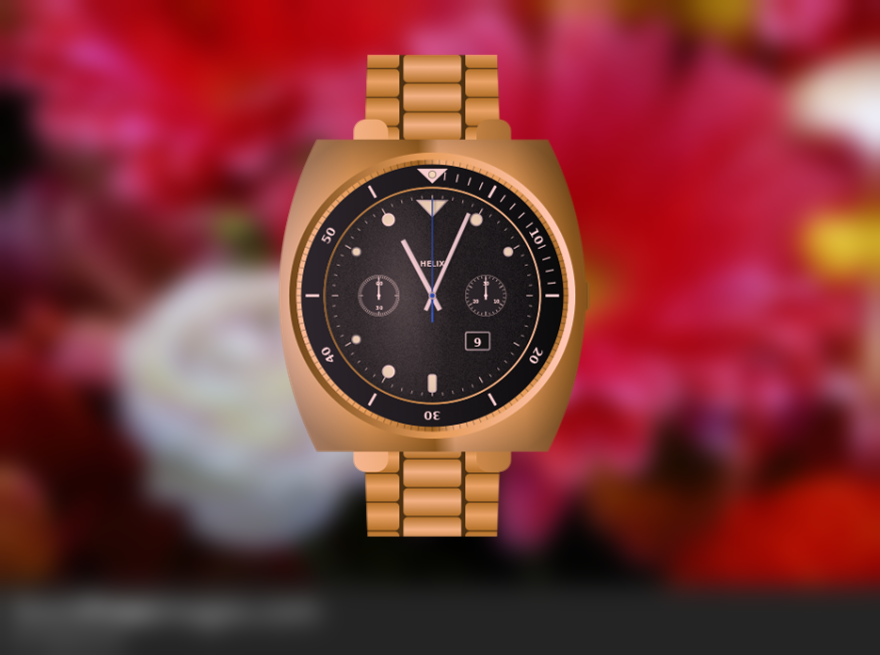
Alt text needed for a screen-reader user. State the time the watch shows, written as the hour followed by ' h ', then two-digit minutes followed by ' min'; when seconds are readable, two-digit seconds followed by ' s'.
11 h 04 min
